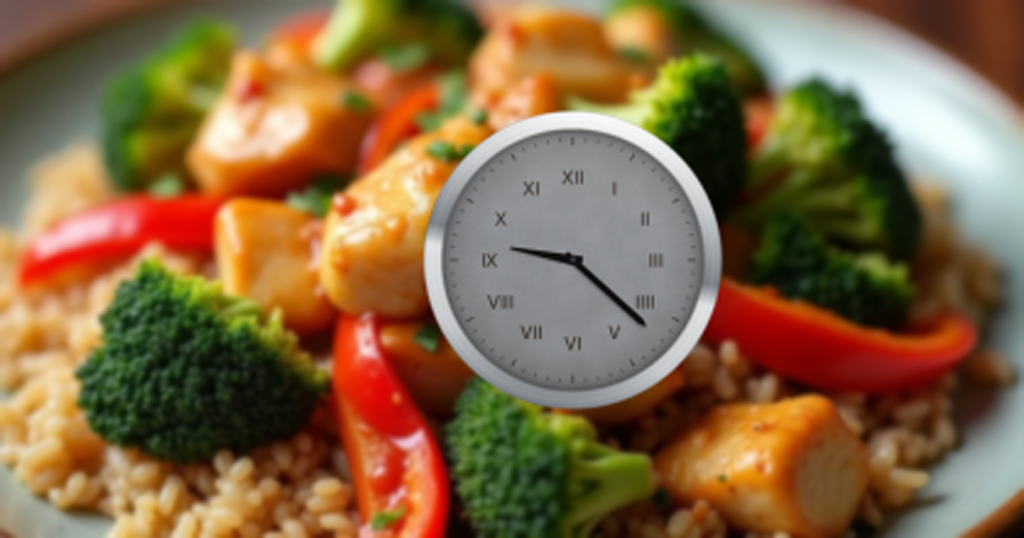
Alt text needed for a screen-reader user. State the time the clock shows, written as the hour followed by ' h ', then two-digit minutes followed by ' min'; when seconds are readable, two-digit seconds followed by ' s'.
9 h 22 min
